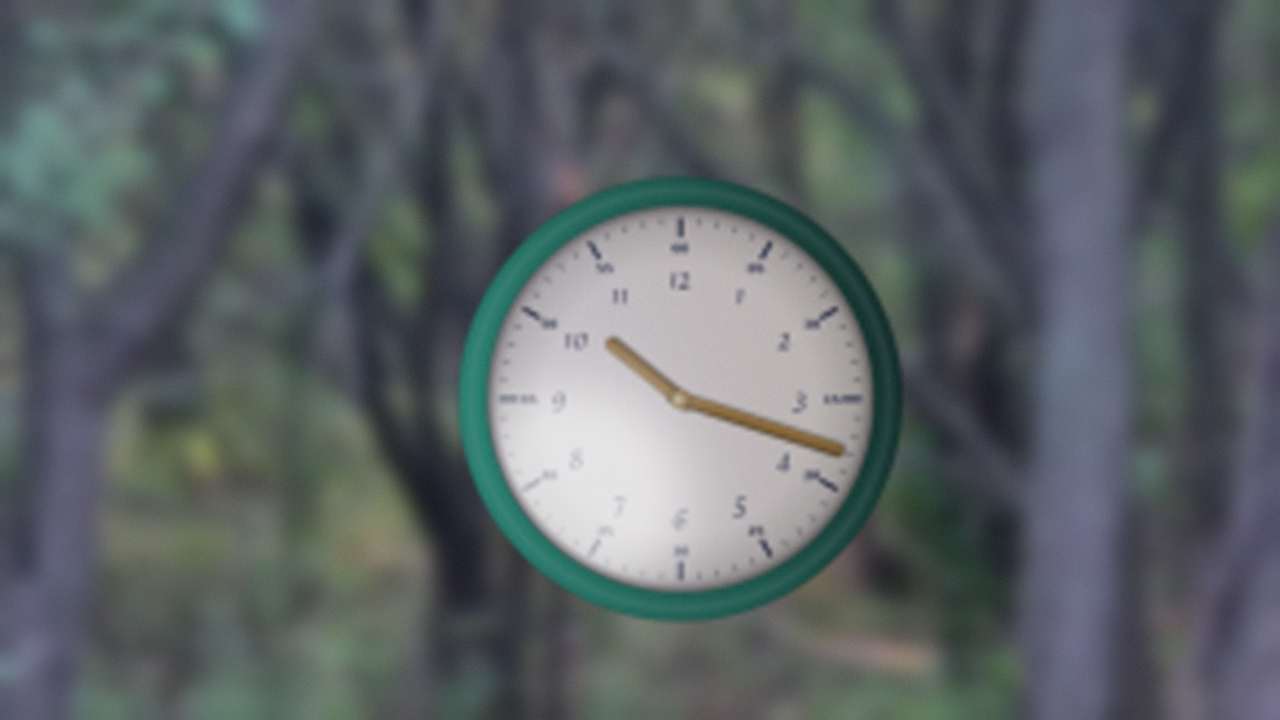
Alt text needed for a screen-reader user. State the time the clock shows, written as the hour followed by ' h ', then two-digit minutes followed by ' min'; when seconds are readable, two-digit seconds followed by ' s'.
10 h 18 min
